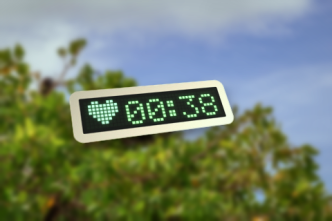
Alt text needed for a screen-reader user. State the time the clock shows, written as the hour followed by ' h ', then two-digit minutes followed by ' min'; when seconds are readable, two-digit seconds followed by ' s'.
0 h 38 min
